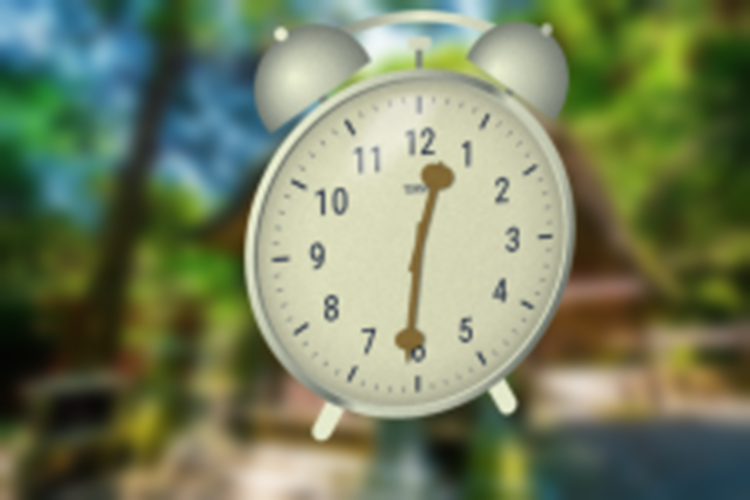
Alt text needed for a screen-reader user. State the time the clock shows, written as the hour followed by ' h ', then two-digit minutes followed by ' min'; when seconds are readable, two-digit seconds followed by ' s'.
12 h 31 min
